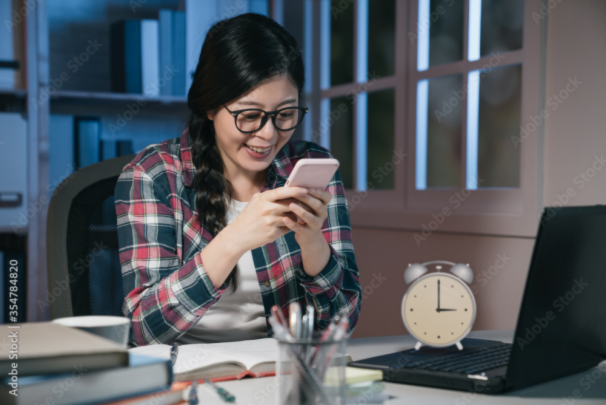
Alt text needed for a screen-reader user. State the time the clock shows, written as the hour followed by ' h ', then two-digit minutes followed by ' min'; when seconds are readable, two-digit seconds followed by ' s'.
3 h 00 min
